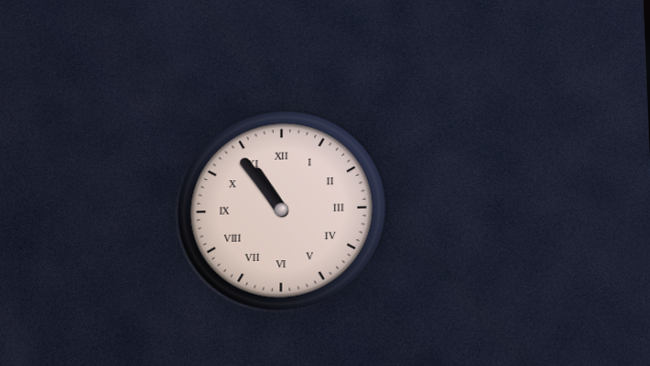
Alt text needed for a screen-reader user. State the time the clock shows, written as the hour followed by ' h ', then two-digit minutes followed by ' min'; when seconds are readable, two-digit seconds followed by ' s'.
10 h 54 min
